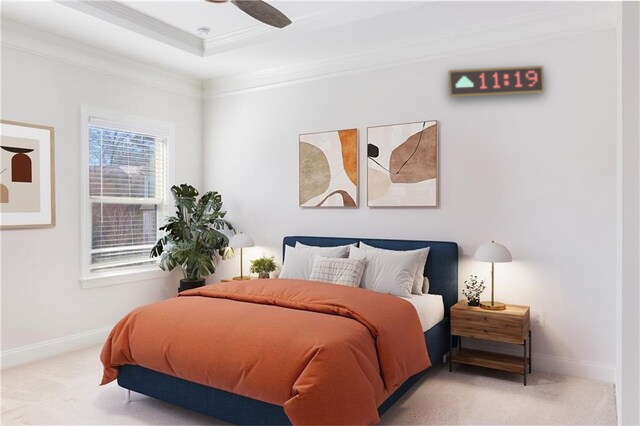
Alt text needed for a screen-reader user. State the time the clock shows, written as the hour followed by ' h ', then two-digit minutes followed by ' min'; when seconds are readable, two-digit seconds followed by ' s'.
11 h 19 min
